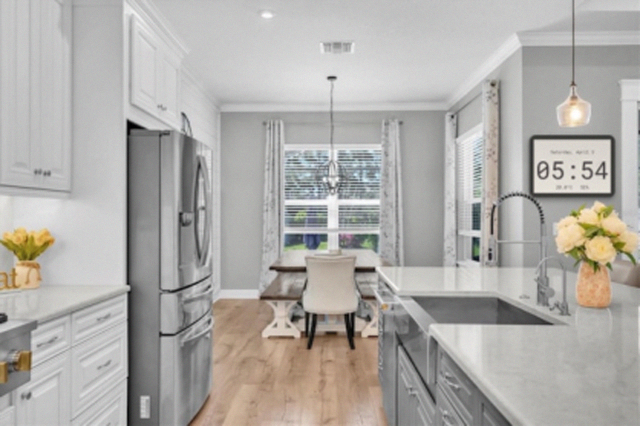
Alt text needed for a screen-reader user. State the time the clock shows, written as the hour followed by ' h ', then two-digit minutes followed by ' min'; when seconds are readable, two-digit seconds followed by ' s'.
5 h 54 min
